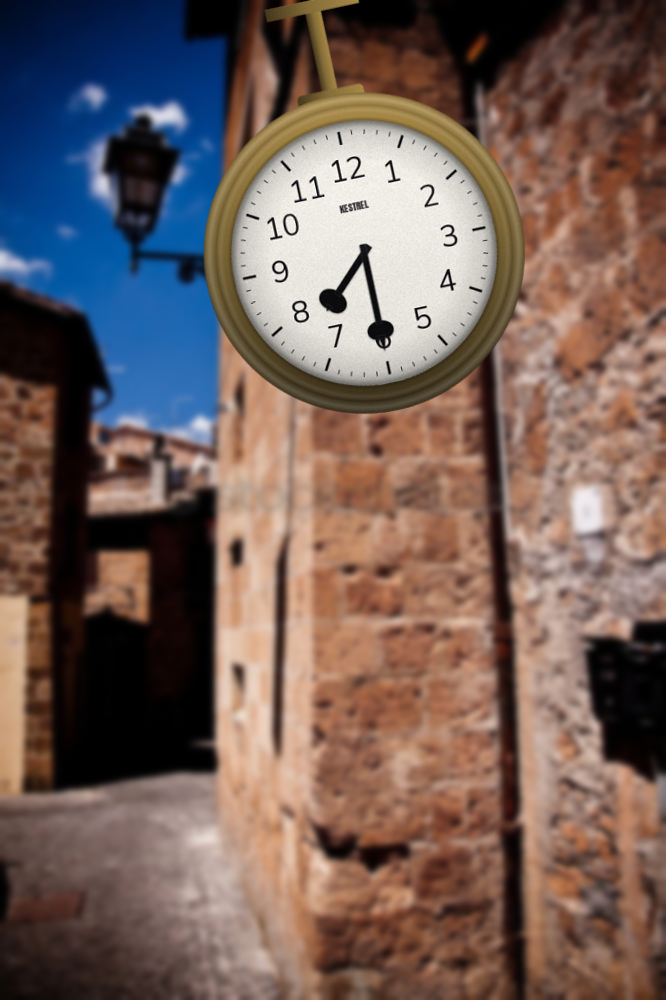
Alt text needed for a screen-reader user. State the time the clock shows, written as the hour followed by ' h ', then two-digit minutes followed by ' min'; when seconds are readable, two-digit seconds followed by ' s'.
7 h 30 min
